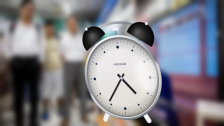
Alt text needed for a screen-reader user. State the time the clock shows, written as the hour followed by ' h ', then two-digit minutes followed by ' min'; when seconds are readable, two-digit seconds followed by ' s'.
4 h 36 min
